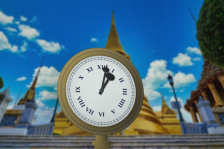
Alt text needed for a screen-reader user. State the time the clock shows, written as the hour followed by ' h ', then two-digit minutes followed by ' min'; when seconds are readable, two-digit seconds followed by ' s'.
1 h 02 min
